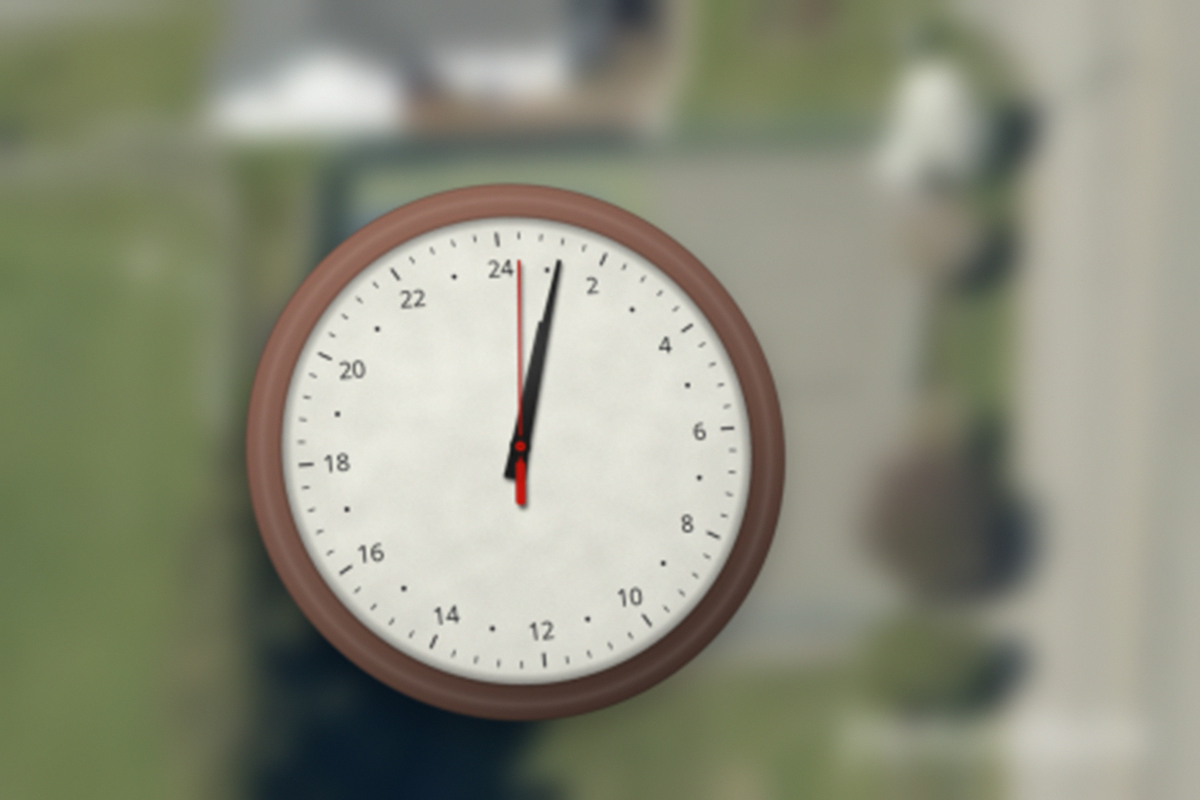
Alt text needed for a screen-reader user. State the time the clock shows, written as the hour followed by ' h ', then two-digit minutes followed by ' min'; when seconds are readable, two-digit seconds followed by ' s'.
1 h 03 min 01 s
